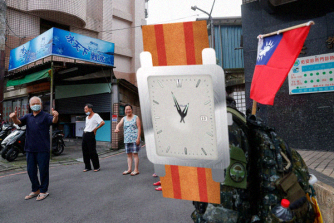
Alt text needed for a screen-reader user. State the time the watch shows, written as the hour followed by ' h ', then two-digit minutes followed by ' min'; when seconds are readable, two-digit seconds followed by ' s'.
12 h 57 min
